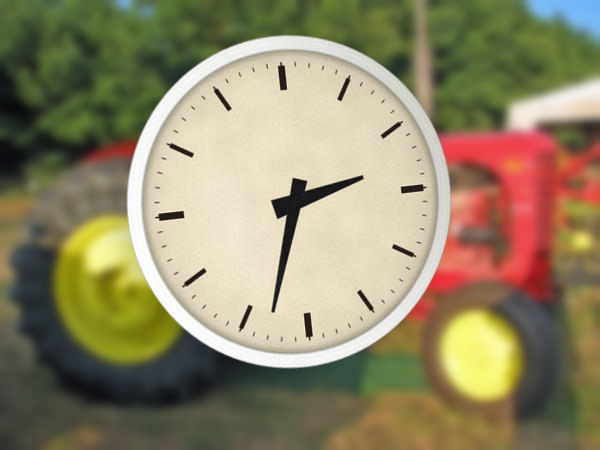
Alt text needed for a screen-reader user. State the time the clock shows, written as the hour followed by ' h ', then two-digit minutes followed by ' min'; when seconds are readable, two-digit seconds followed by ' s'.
2 h 33 min
